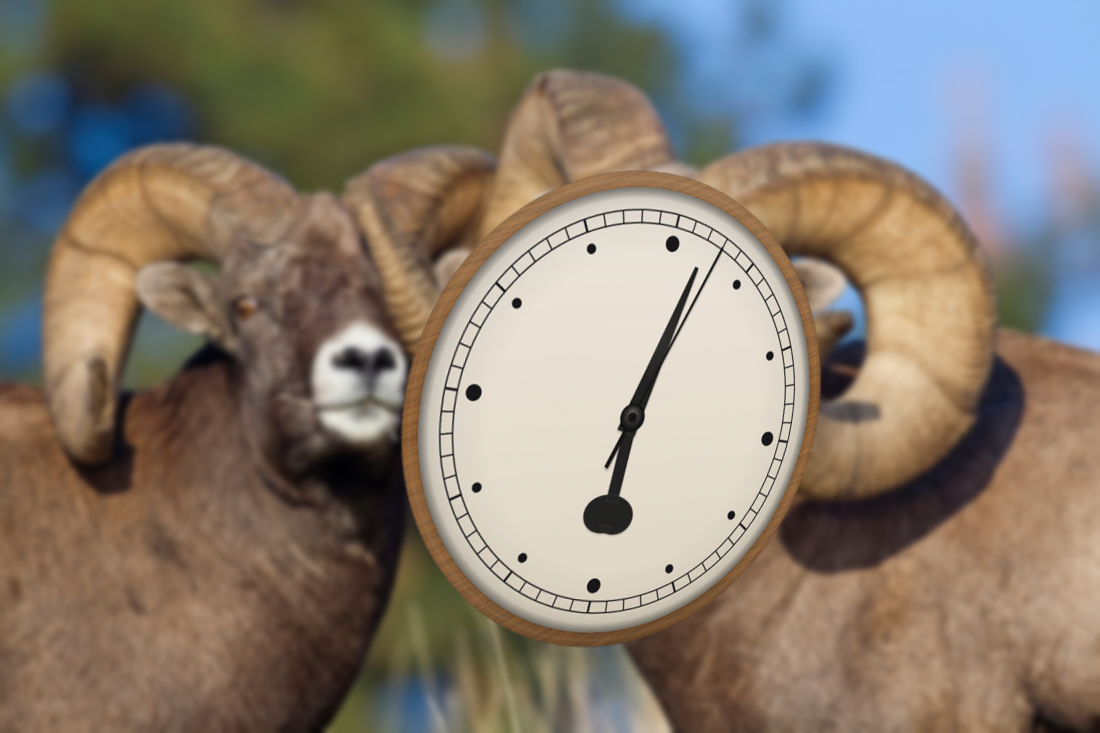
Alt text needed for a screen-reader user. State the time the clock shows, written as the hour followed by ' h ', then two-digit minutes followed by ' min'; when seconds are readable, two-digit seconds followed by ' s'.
6 h 02 min 03 s
